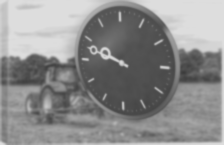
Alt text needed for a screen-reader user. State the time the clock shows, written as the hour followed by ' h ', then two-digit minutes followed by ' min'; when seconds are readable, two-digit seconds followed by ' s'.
9 h 48 min
